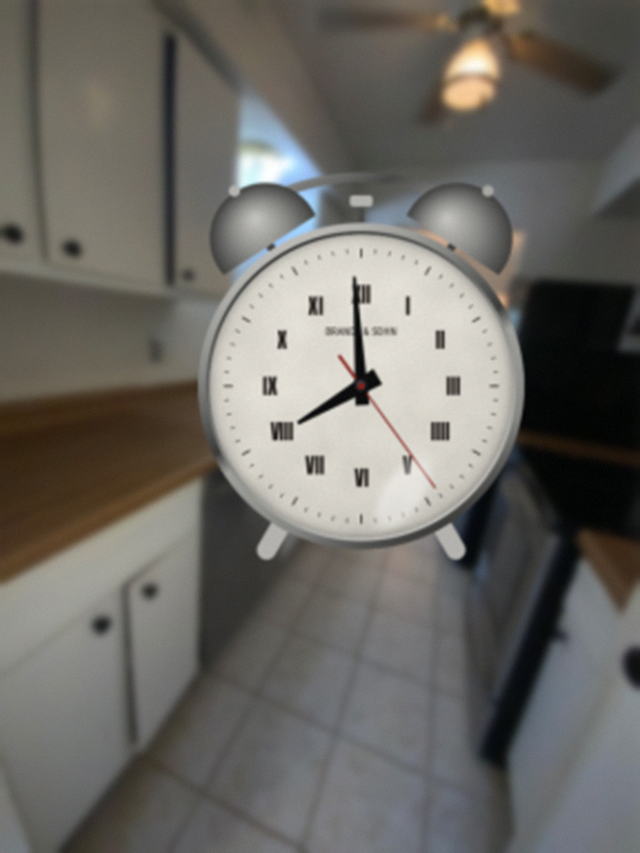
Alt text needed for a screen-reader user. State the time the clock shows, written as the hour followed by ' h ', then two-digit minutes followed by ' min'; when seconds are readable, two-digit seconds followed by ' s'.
7 h 59 min 24 s
